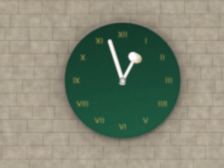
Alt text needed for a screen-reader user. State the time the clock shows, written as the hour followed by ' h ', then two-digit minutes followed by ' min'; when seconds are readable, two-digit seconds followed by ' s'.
12 h 57 min
